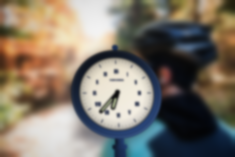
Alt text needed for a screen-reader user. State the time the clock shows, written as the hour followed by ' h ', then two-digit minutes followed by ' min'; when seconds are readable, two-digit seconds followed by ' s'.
6 h 37 min
